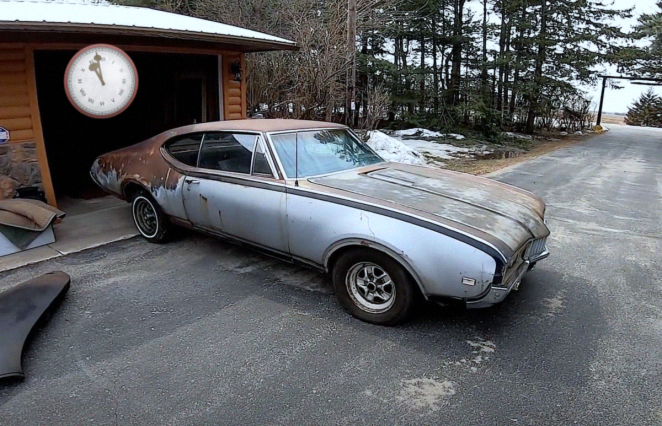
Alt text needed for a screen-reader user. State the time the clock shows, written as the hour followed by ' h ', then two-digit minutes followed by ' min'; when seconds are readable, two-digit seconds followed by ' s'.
10 h 58 min
